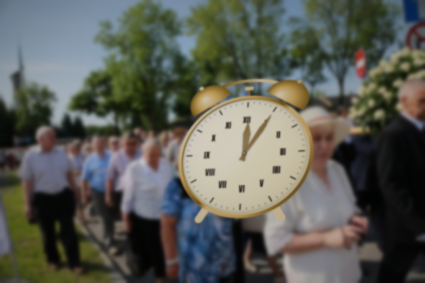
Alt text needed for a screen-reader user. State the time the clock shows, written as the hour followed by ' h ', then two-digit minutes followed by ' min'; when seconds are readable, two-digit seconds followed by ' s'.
12 h 05 min
